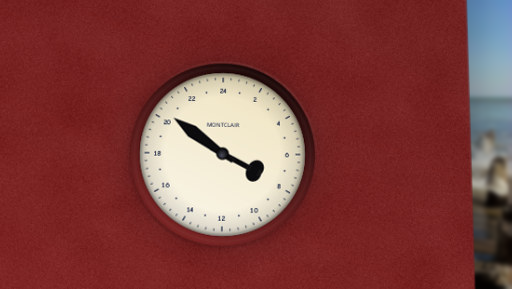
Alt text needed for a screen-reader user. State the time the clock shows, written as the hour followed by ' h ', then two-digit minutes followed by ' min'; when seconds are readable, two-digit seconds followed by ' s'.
7 h 51 min
